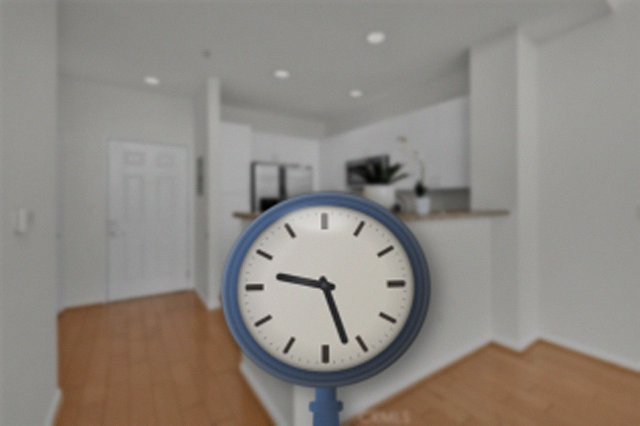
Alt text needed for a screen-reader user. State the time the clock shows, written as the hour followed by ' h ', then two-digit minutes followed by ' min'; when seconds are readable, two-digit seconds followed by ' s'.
9 h 27 min
